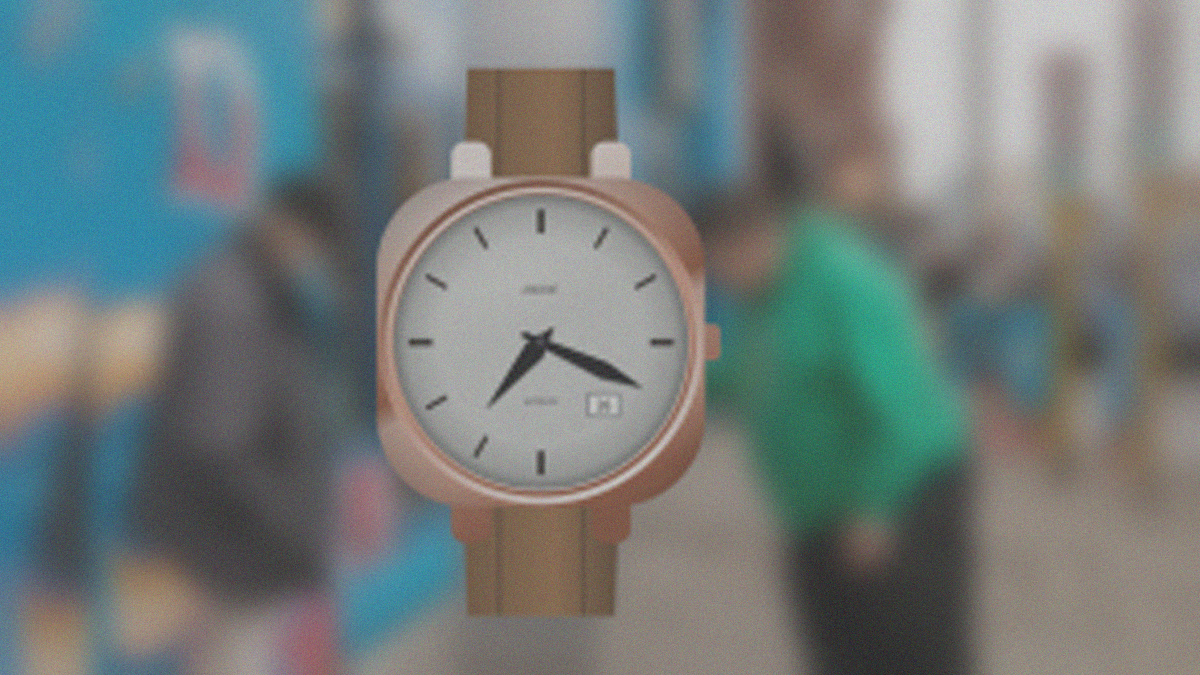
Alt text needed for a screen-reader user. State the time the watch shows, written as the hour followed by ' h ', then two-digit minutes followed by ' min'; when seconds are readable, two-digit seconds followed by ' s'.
7 h 19 min
